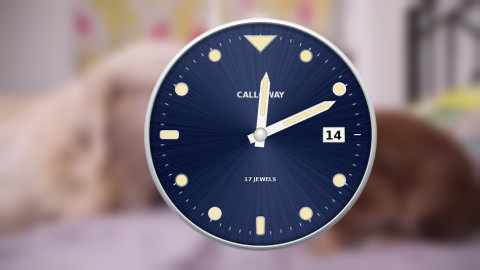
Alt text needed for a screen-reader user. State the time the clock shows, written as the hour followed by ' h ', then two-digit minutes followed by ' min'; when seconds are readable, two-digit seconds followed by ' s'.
12 h 11 min
